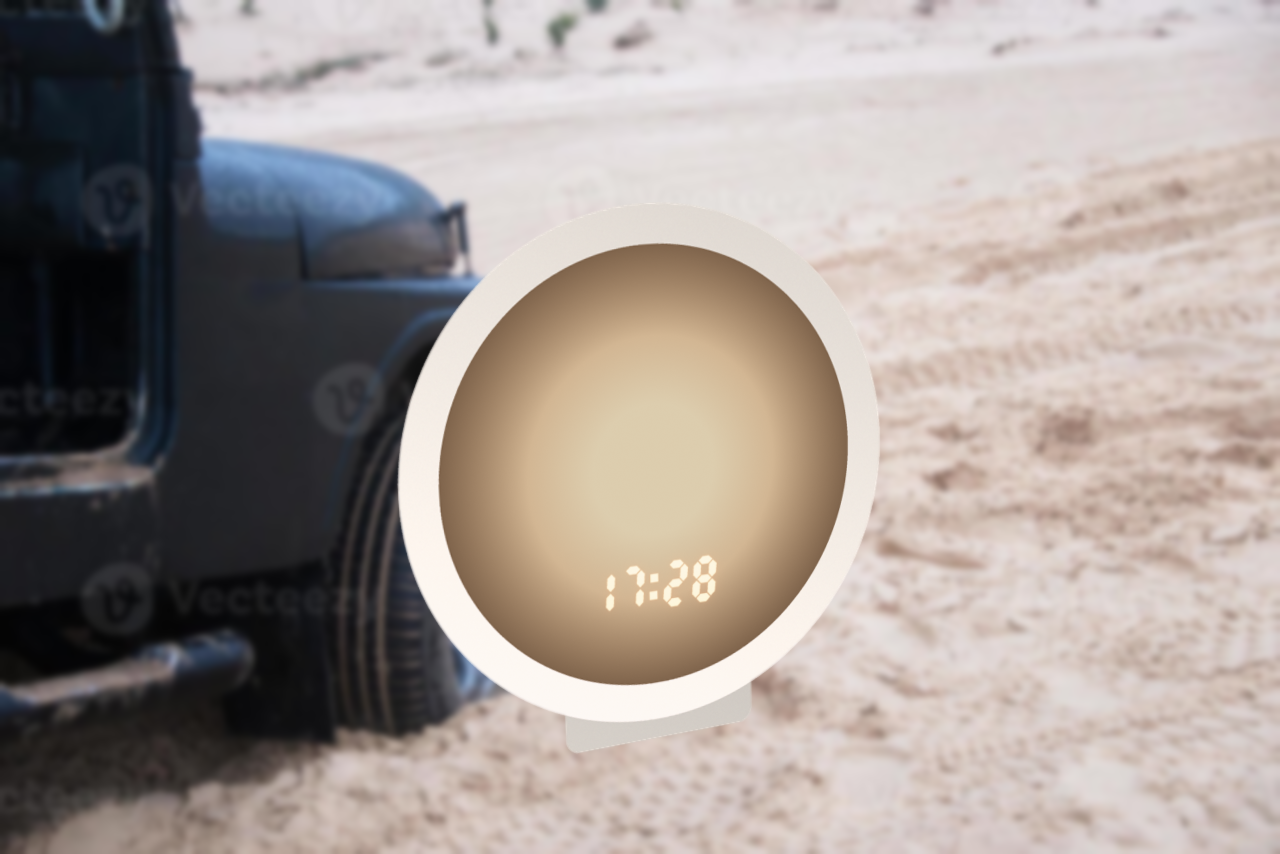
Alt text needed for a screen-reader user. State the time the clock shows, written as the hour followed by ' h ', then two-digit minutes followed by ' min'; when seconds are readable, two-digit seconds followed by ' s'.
17 h 28 min
